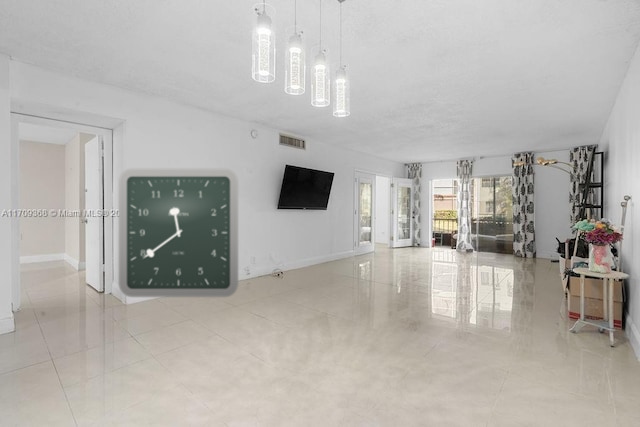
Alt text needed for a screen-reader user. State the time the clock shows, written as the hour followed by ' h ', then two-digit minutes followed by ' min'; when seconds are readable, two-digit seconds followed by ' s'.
11 h 39 min
